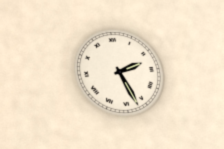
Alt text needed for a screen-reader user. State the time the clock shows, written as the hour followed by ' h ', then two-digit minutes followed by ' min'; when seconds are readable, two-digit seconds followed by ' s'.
2 h 27 min
